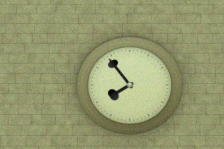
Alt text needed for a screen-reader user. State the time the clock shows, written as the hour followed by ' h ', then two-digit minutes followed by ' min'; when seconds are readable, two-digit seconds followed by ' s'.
7 h 54 min
